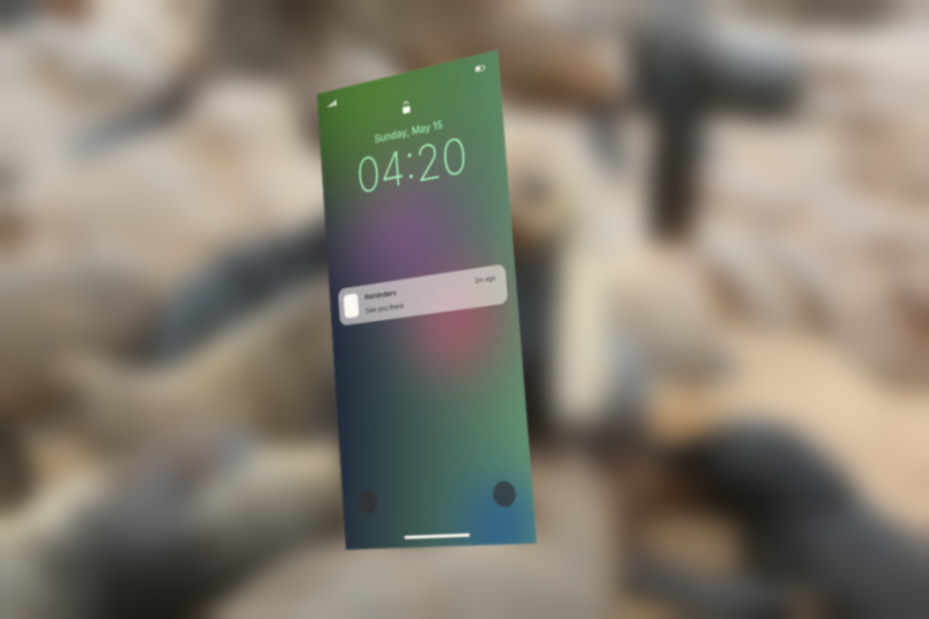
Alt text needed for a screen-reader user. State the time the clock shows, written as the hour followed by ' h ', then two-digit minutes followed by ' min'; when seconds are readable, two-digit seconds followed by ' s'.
4 h 20 min
